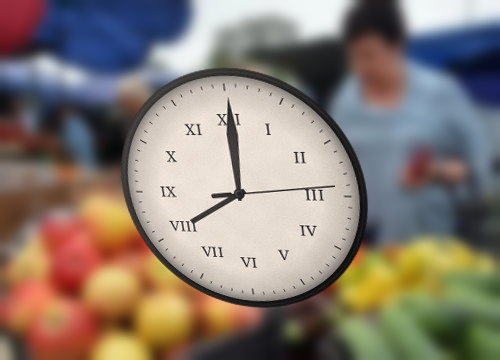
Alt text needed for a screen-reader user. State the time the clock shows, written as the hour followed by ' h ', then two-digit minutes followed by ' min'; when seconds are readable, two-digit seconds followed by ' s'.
8 h 00 min 14 s
